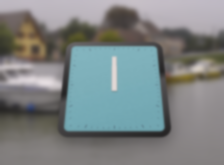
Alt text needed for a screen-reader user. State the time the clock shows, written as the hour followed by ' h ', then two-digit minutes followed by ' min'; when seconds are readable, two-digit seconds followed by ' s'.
12 h 00 min
